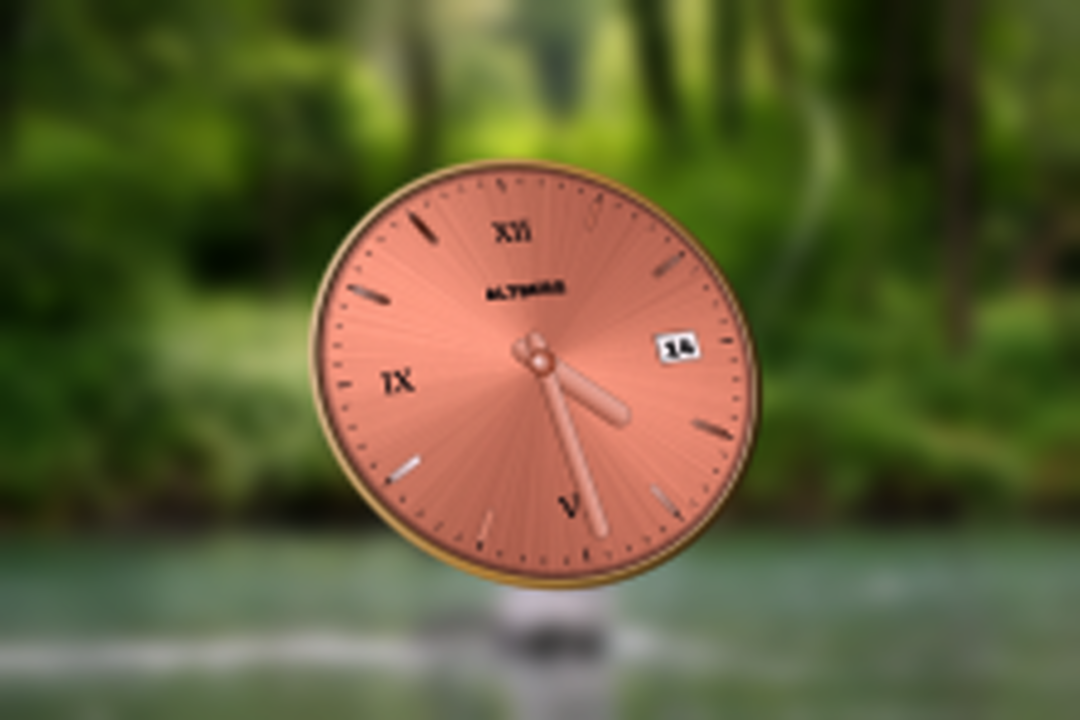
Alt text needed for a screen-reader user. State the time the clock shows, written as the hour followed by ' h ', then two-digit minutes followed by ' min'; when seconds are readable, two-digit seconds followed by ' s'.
4 h 29 min
